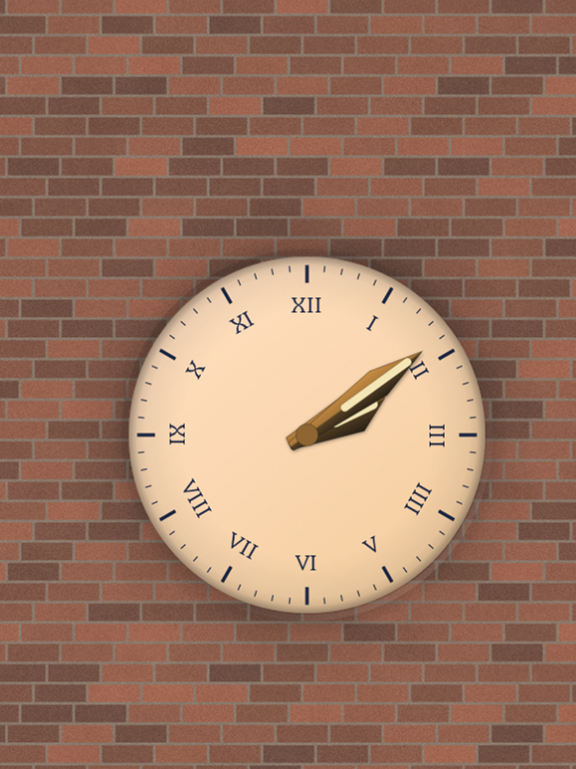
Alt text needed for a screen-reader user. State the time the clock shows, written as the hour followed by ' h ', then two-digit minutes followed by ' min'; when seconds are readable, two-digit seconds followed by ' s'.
2 h 09 min
